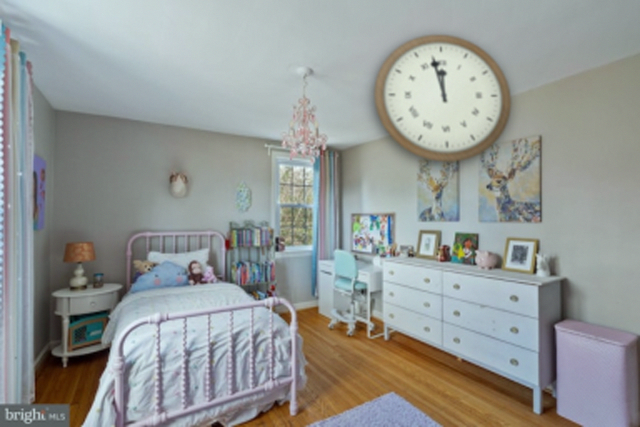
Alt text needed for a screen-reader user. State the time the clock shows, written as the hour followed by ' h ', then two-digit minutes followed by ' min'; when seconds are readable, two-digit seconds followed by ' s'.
11 h 58 min
